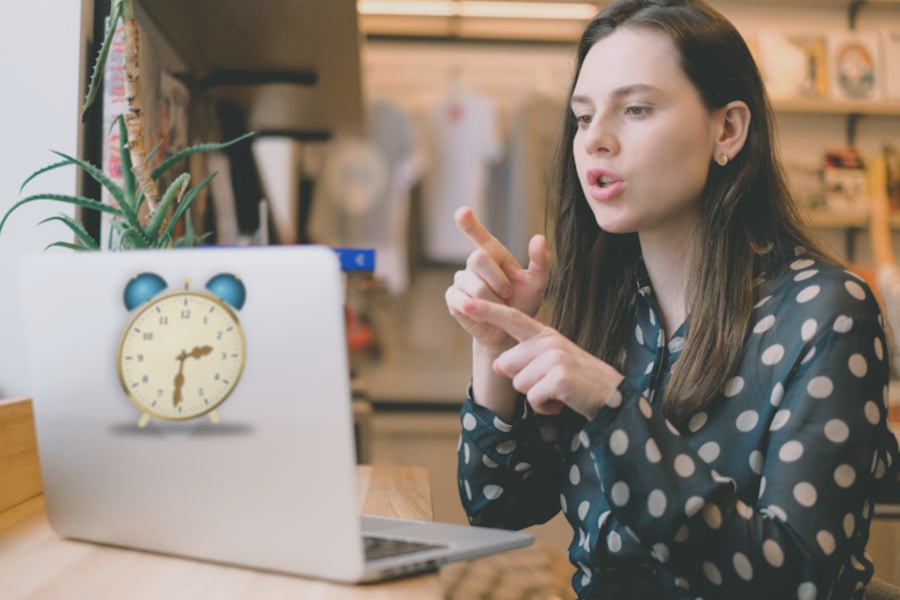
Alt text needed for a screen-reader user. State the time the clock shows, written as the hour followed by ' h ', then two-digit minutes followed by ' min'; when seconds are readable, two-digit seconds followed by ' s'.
2 h 31 min
